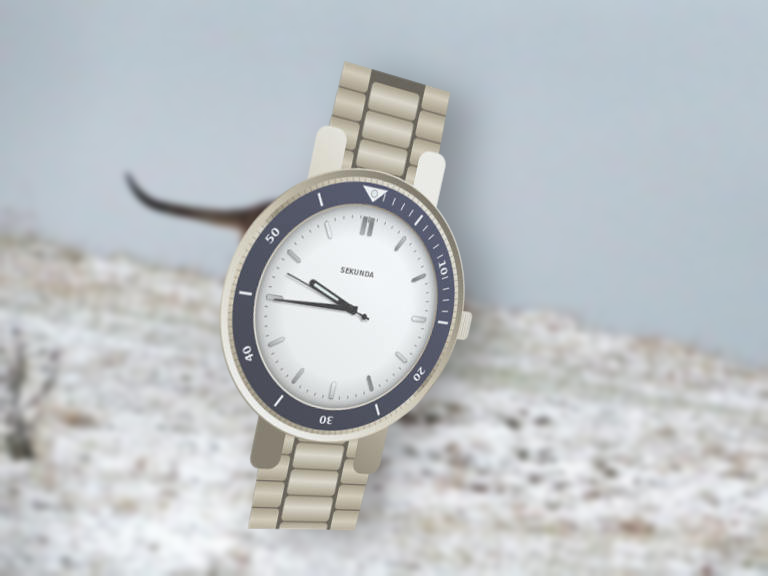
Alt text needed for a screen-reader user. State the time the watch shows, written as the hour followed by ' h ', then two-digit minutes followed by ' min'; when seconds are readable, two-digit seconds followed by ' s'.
9 h 44 min 48 s
